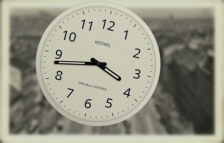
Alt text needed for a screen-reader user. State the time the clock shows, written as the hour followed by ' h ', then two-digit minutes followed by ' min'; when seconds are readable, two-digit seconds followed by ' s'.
3 h 43 min
